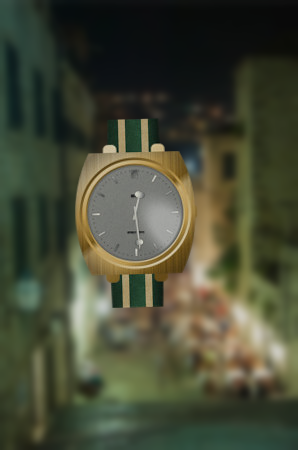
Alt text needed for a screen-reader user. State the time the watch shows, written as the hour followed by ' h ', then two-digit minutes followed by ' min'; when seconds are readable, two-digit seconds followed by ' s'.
12 h 29 min
